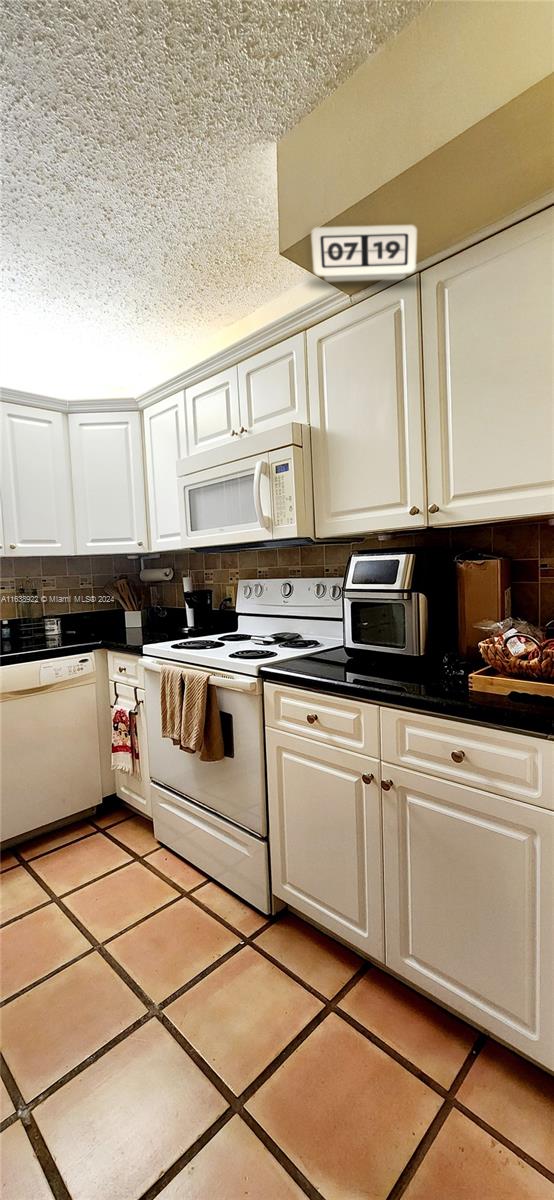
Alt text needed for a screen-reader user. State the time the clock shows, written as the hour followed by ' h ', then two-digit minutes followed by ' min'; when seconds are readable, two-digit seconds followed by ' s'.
7 h 19 min
